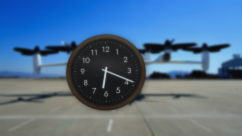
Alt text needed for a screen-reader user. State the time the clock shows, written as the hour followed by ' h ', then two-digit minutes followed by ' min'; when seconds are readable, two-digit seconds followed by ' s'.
6 h 19 min
